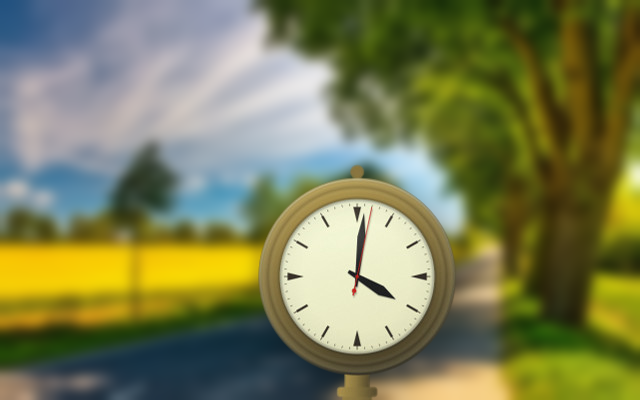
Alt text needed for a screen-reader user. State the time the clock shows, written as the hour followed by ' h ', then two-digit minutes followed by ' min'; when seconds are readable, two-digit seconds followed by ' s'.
4 h 01 min 02 s
